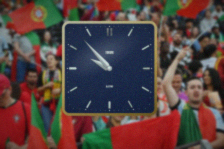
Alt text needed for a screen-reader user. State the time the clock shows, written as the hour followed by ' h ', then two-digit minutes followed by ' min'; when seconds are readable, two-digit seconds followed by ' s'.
9 h 53 min
